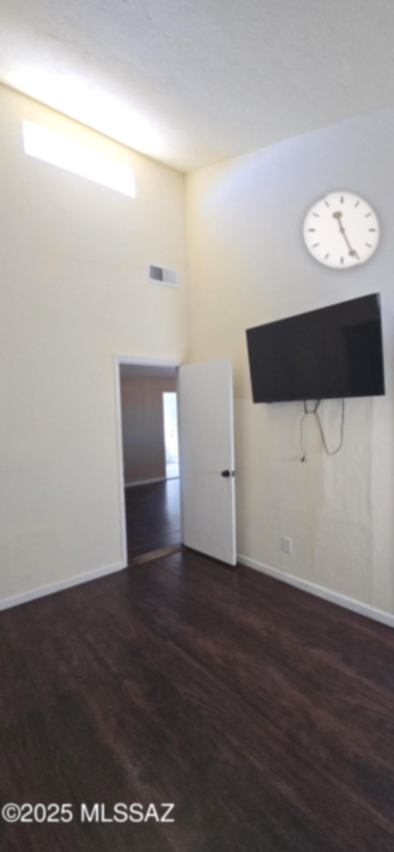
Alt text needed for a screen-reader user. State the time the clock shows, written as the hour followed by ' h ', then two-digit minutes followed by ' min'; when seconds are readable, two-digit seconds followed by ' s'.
11 h 26 min
